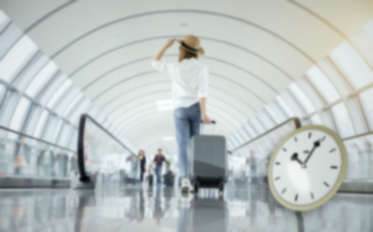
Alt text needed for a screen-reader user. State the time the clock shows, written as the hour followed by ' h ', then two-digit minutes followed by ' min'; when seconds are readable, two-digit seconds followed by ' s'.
10 h 04 min
